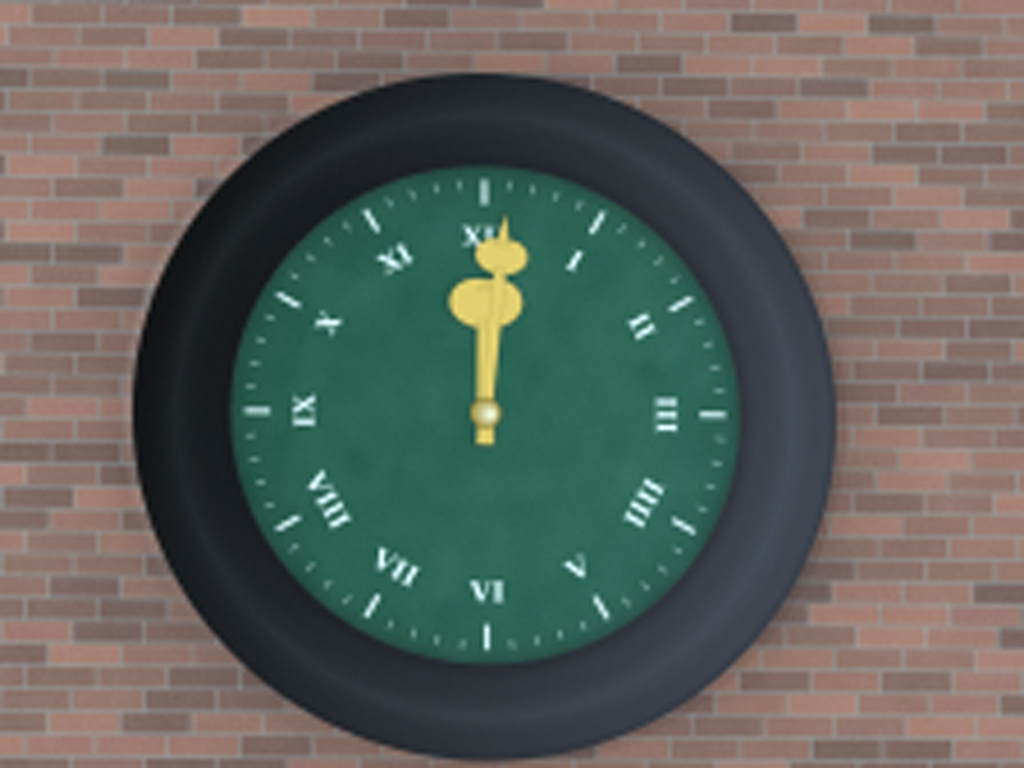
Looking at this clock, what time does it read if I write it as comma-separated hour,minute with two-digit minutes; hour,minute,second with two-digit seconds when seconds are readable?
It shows 12,01
